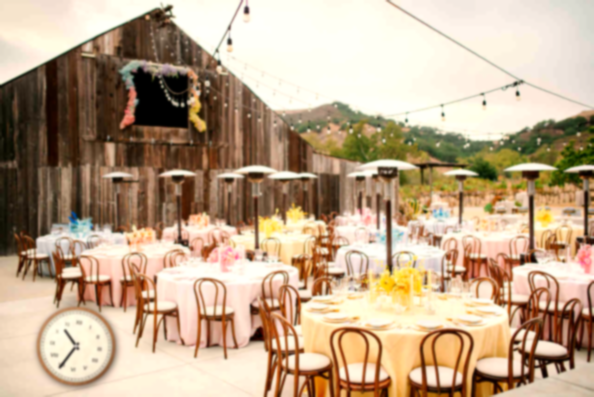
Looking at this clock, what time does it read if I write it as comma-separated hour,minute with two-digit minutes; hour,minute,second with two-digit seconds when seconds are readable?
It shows 10,35
